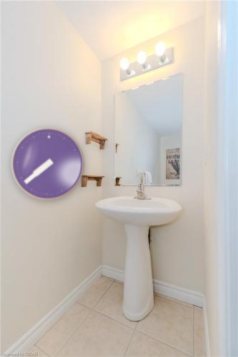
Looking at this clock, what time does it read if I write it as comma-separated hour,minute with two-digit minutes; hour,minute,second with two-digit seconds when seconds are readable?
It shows 7,38
